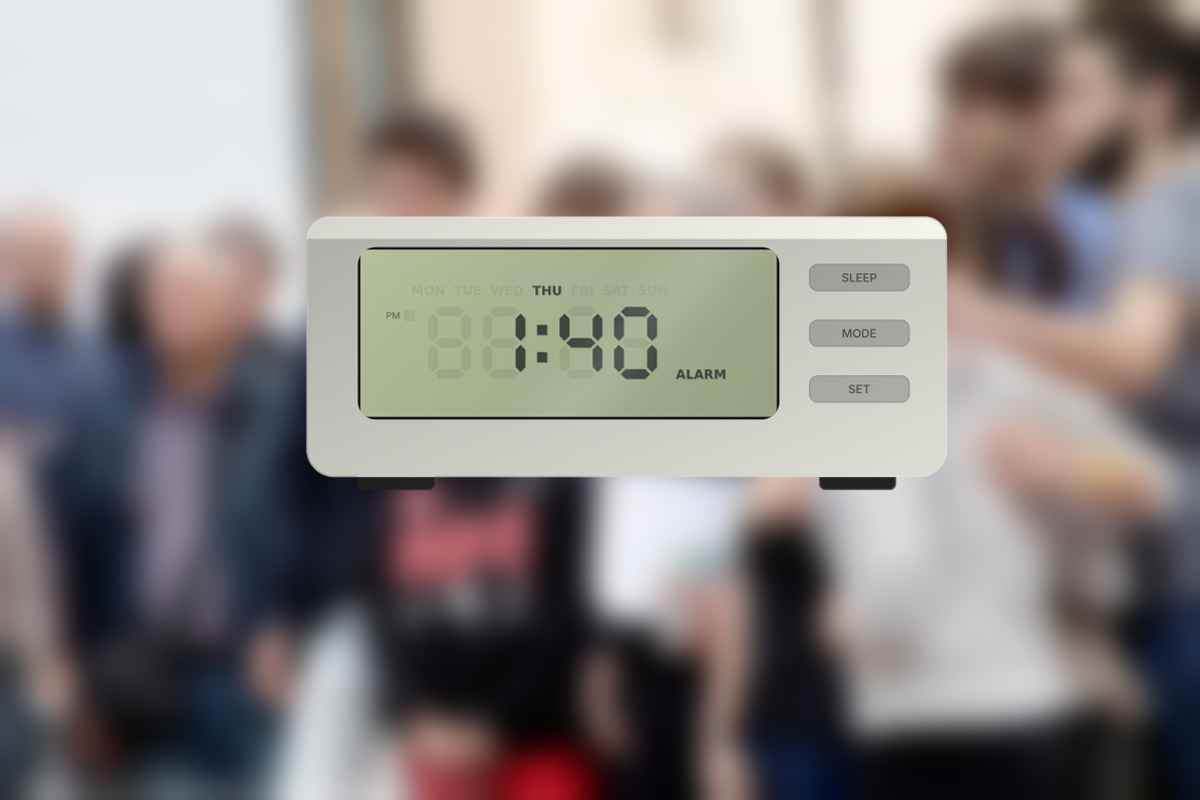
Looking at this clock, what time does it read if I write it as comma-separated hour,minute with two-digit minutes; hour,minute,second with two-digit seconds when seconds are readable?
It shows 1,40
